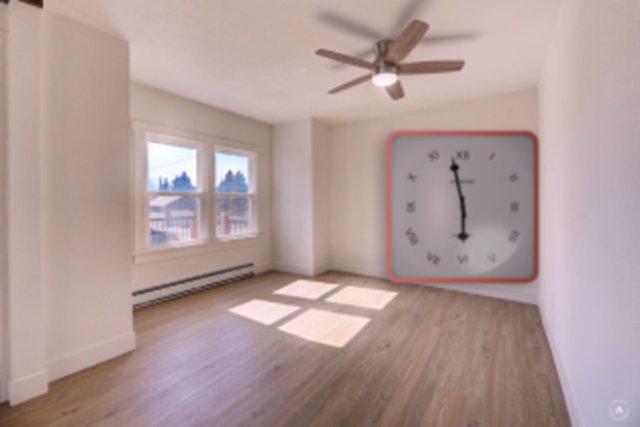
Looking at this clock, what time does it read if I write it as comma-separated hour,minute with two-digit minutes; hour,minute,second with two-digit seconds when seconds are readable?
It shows 5,58
